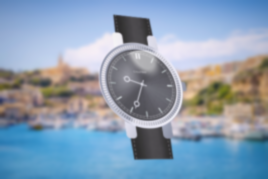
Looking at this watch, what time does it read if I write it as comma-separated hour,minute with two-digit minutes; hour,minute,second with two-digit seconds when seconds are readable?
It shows 9,34
